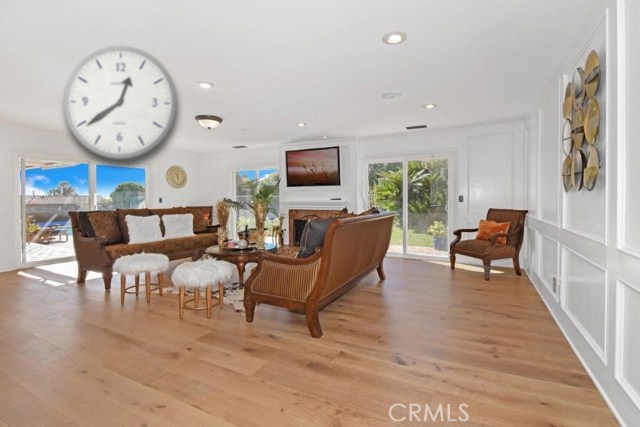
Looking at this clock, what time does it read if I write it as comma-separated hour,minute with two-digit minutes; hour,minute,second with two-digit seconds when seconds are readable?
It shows 12,39
